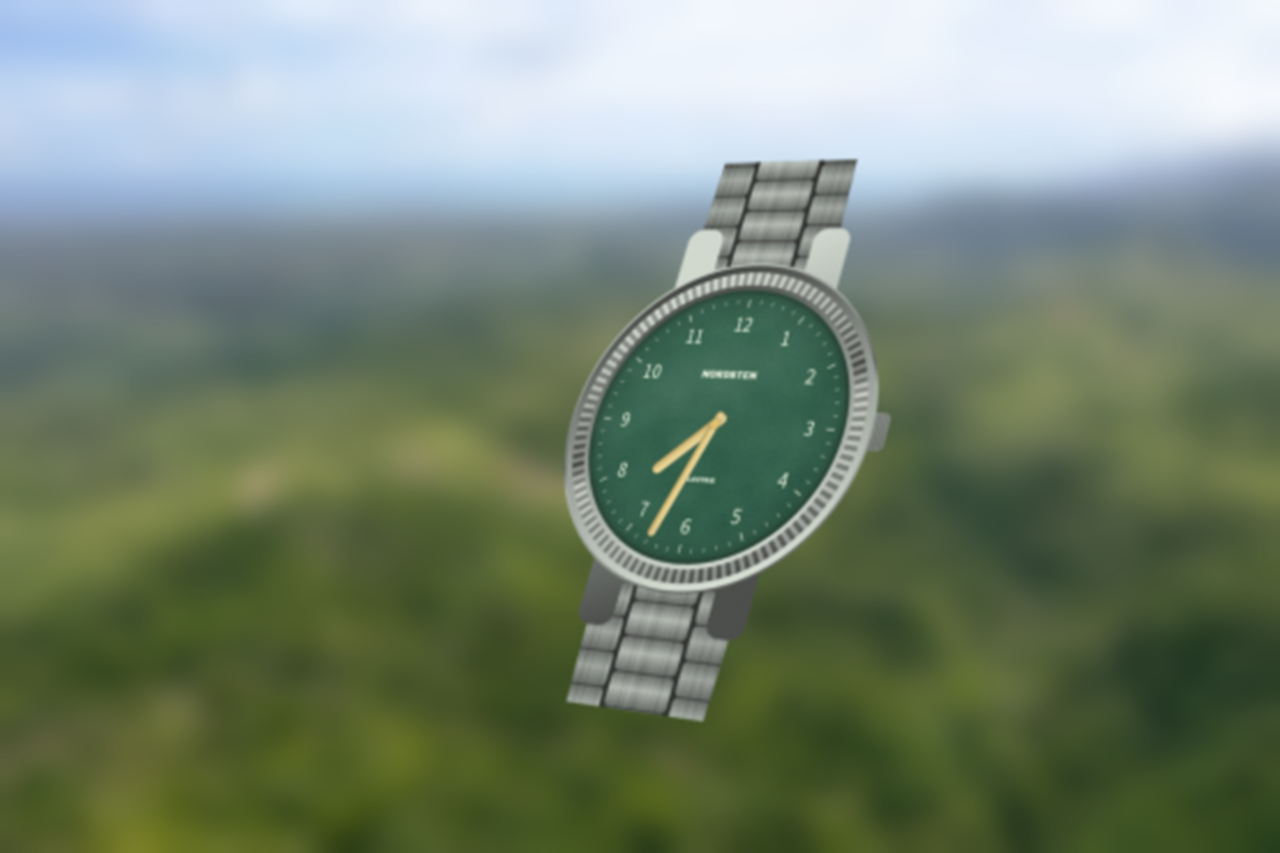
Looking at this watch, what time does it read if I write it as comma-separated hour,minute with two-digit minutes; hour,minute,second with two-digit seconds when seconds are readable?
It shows 7,33
